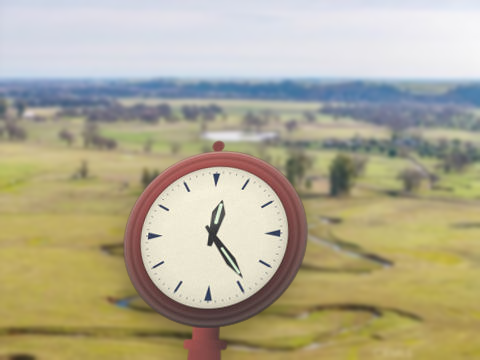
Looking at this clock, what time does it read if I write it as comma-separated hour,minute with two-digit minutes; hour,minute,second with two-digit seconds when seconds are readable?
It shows 12,24
